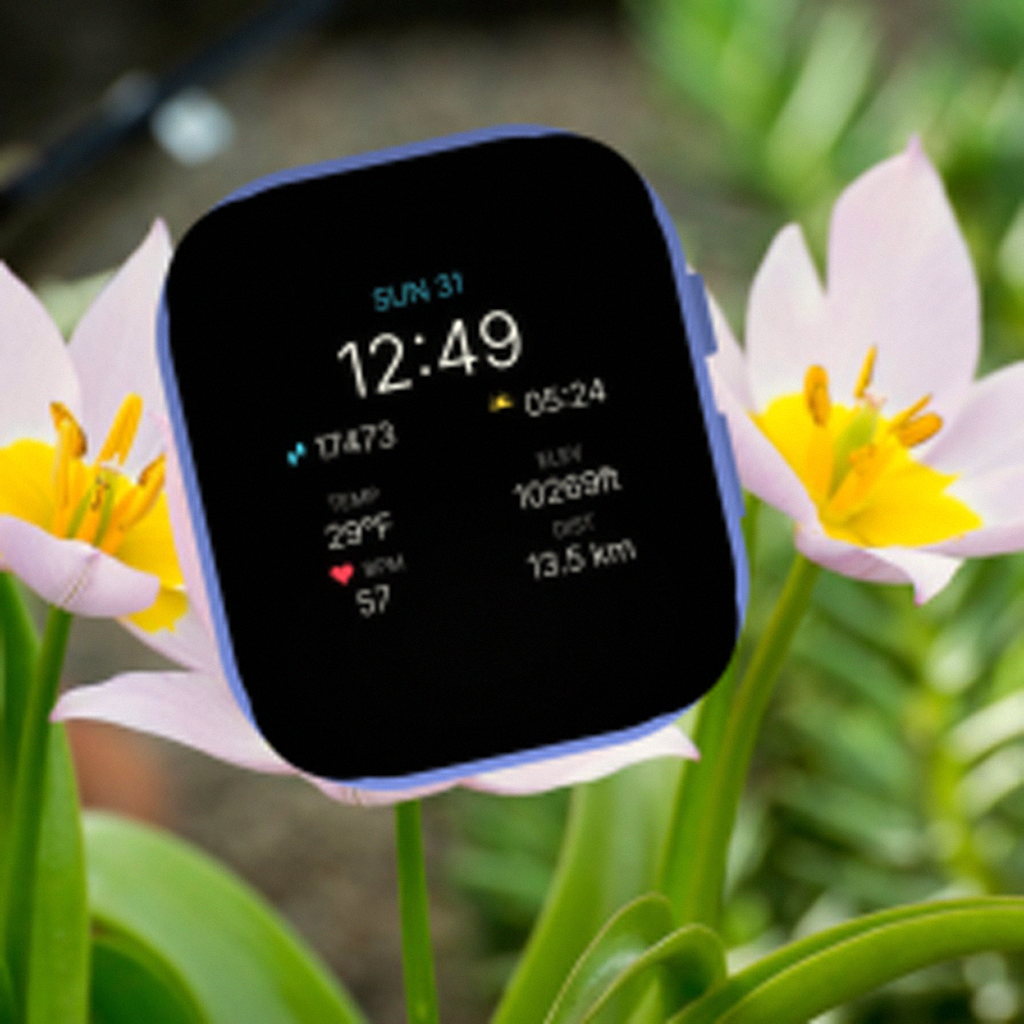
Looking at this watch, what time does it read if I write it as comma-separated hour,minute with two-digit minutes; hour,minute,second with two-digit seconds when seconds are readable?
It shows 12,49
